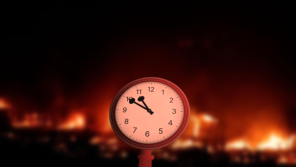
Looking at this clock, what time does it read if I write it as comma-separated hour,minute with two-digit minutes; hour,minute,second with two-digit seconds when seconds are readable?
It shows 10,50
